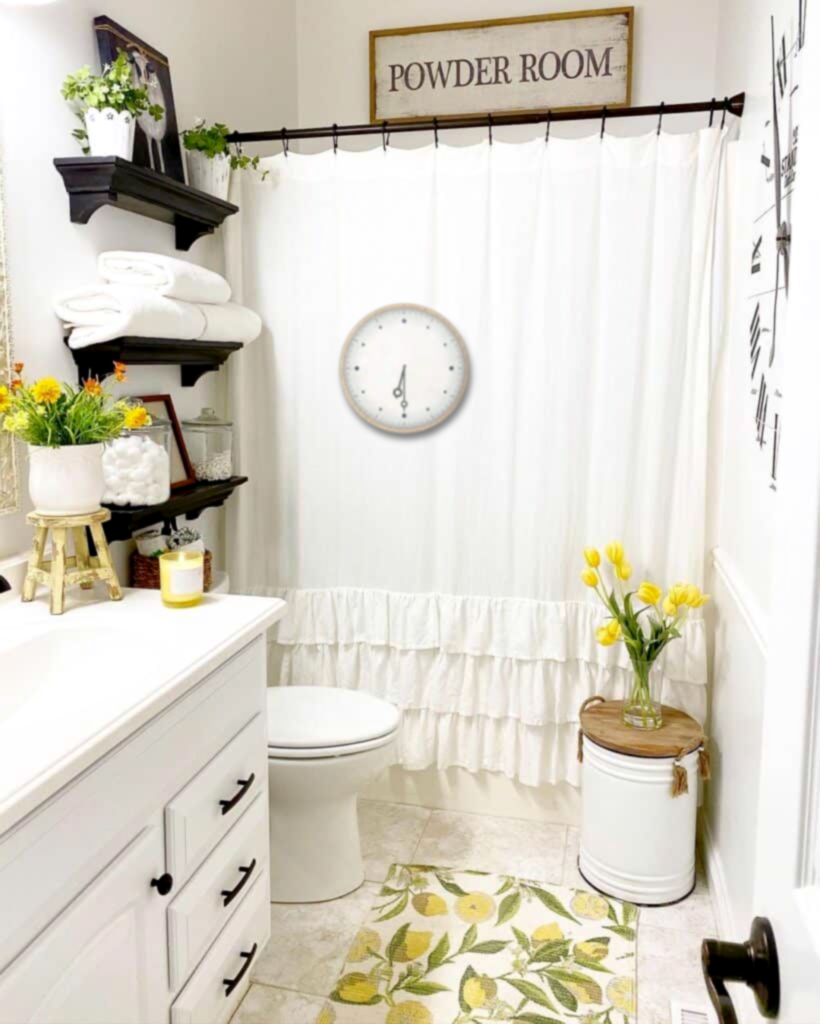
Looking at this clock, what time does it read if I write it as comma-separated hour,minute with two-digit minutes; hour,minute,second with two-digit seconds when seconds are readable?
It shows 6,30
